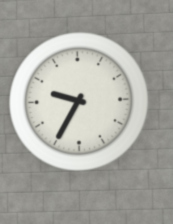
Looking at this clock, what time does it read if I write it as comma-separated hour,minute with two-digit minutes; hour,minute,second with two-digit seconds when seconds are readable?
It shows 9,35
